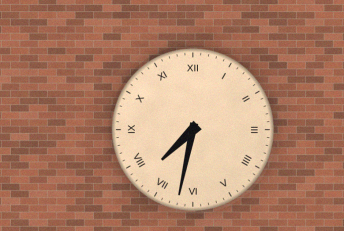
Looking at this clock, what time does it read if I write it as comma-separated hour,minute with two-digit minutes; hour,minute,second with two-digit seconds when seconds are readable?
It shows 7,32
